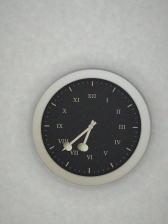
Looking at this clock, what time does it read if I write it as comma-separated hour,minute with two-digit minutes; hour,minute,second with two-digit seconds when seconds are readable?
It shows 6,38
